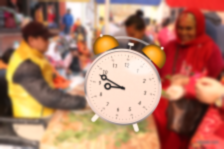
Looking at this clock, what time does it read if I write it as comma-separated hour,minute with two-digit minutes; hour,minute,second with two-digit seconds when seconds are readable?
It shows 8,48
